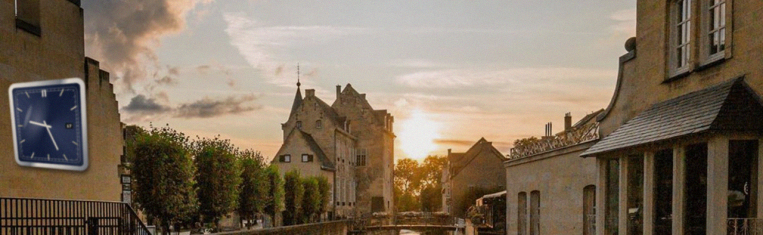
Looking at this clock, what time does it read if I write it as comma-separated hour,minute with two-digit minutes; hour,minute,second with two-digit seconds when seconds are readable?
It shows 9,26
